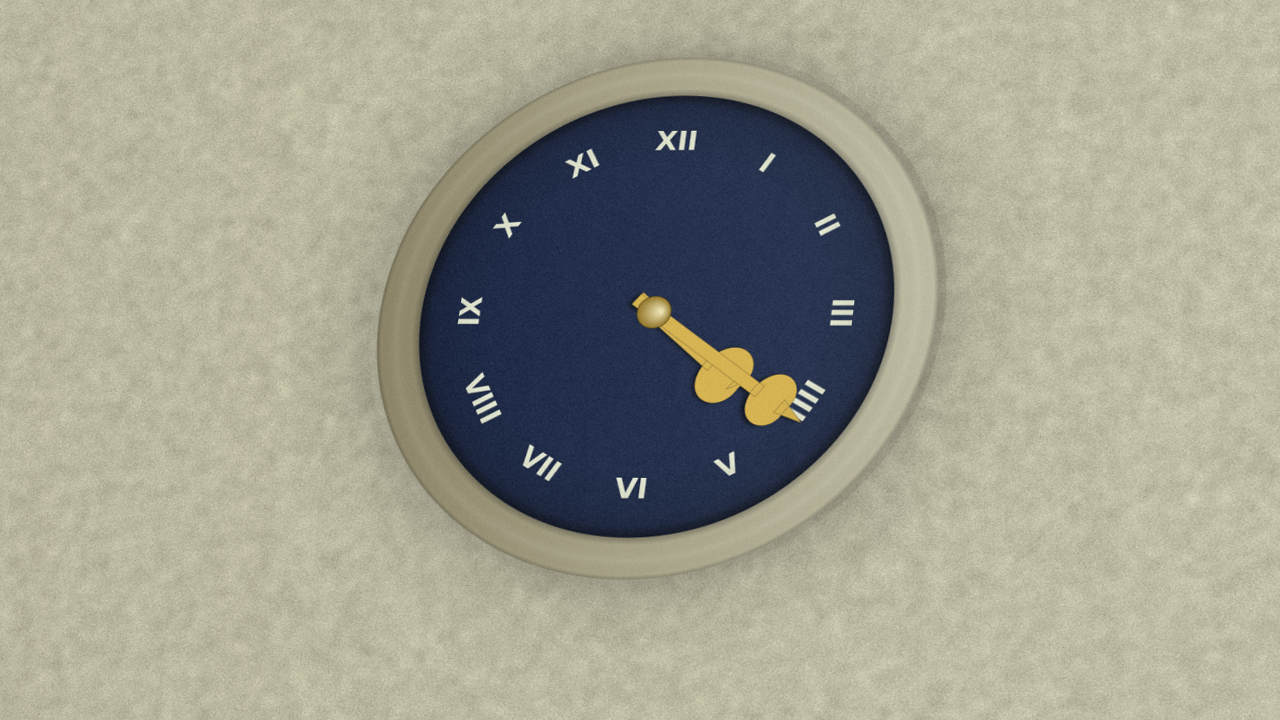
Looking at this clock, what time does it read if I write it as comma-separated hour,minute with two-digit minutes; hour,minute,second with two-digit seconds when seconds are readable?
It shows 4,21
